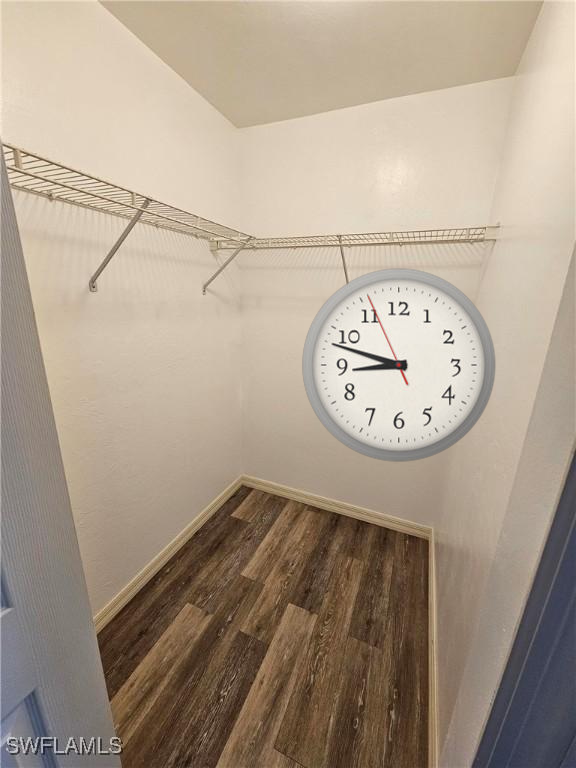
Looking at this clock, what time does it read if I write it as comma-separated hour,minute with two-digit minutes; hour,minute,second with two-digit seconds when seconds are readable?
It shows 8,47,56
